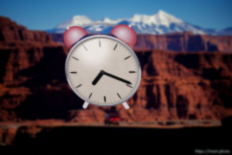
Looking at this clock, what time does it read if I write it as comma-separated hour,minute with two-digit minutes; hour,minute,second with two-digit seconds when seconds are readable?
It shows 7,19
